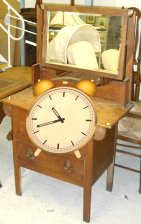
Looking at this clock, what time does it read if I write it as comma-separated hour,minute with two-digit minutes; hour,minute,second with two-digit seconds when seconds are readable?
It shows 10,42
